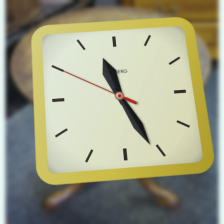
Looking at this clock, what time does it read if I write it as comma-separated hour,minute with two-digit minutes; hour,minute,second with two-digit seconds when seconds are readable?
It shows 11,25,50
